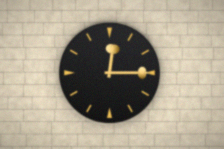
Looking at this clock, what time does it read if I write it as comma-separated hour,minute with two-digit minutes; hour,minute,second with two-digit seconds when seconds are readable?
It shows 12,15
